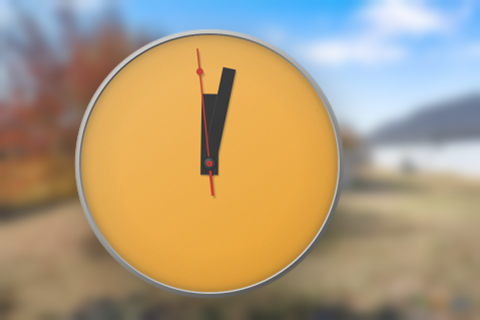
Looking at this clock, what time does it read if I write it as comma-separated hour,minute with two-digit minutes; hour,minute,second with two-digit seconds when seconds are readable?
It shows 12,01,59
